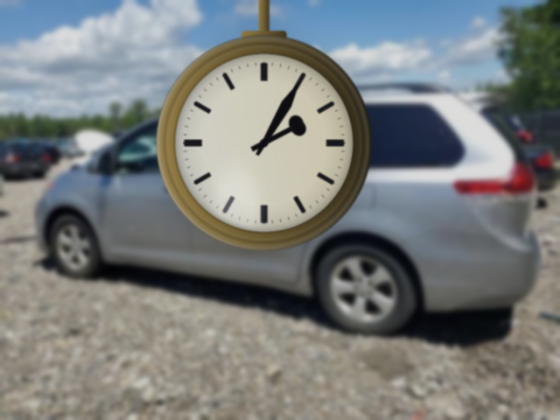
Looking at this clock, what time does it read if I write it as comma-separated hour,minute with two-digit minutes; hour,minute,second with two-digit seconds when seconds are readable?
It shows 2,05
